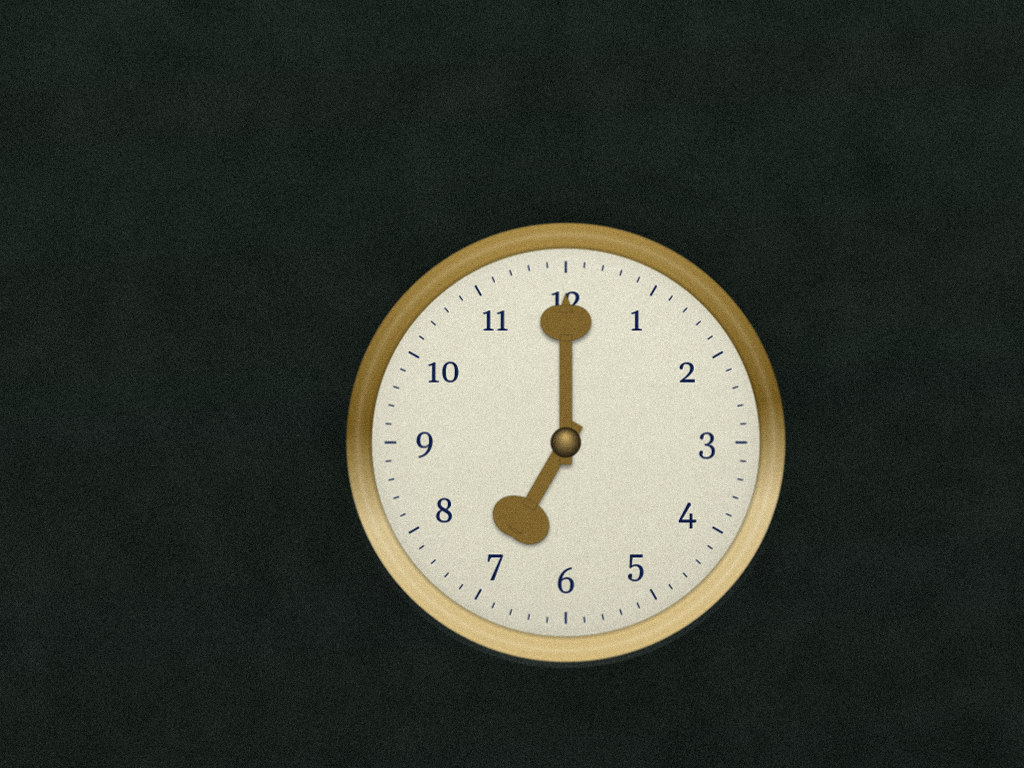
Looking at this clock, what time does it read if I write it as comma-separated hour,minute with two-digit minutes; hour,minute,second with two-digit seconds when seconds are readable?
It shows 7,00
